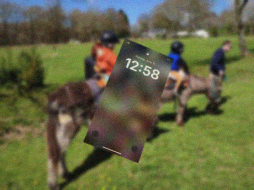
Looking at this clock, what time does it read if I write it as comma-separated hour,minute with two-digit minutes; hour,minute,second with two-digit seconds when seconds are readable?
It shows 12,58
